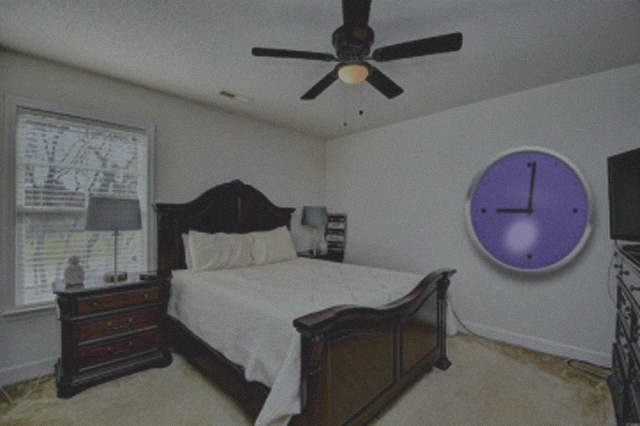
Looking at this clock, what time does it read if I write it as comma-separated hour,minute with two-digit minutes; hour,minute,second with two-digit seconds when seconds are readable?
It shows 9,01
